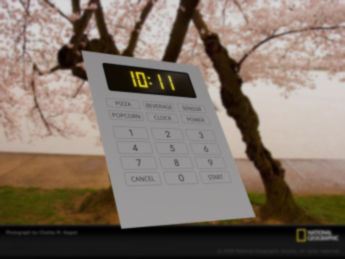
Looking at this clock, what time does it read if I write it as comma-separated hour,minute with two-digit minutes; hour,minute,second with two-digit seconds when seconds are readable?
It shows 10,11
